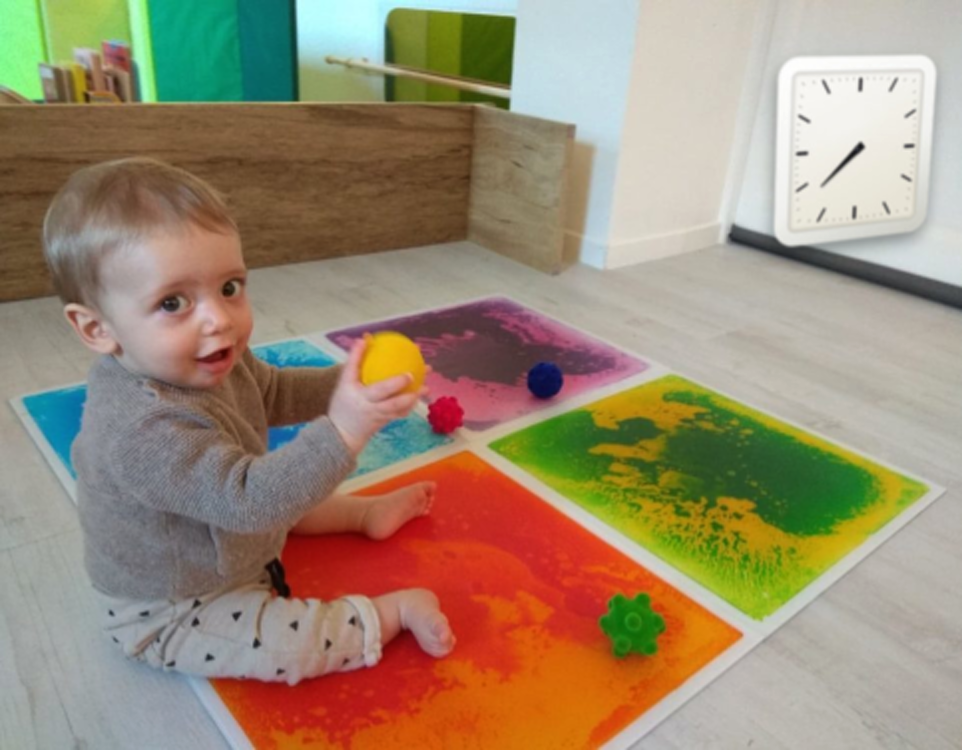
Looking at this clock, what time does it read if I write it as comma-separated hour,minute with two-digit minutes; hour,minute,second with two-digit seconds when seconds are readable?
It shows 7,38
